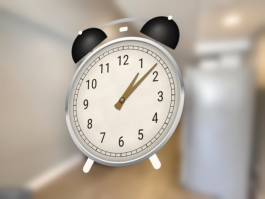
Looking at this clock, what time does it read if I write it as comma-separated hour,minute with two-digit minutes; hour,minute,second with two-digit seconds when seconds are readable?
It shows 1,08
